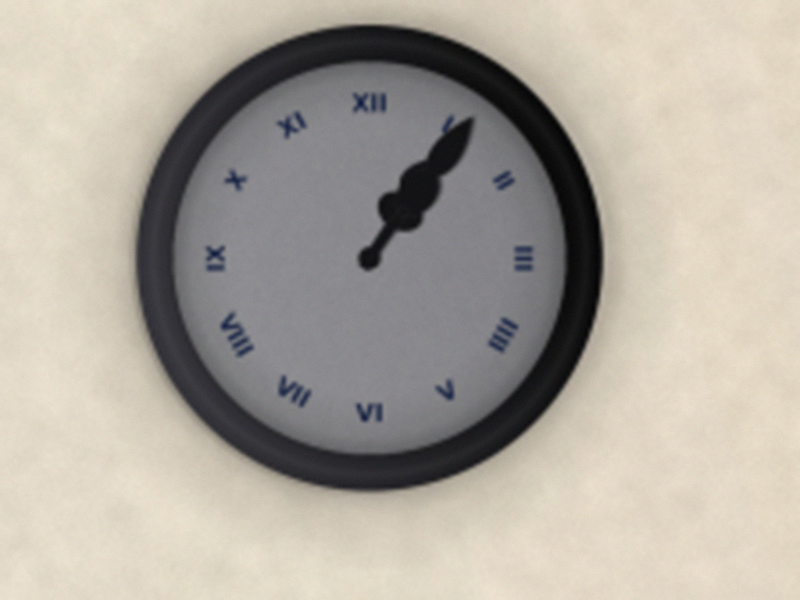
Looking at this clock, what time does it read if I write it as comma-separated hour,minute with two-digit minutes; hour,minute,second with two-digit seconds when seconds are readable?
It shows 1,06
